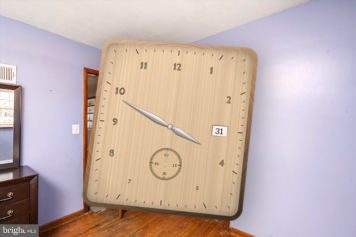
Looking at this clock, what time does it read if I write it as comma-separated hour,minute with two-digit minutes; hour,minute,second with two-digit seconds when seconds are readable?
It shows 3,49
